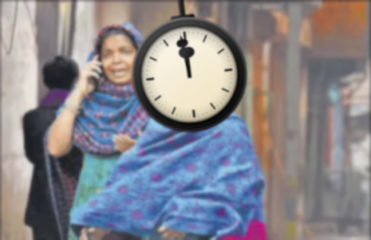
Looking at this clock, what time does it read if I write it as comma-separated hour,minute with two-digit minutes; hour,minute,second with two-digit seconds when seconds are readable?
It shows 11,59
